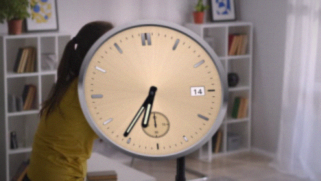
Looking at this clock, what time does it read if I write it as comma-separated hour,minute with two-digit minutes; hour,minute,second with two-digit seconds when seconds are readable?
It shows 6,36
